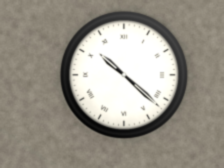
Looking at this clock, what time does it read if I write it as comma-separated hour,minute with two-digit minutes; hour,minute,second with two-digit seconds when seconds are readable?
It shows 10,22
